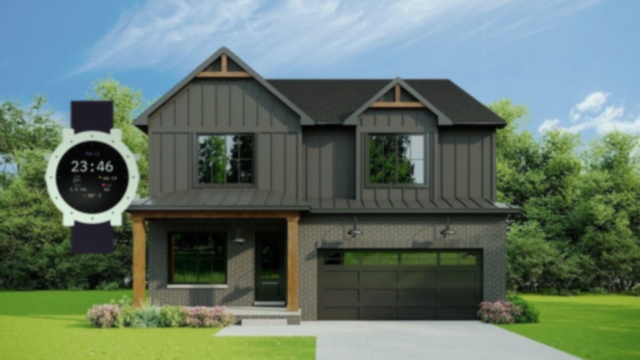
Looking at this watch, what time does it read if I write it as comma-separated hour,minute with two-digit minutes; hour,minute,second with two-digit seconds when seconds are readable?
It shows 23,46
